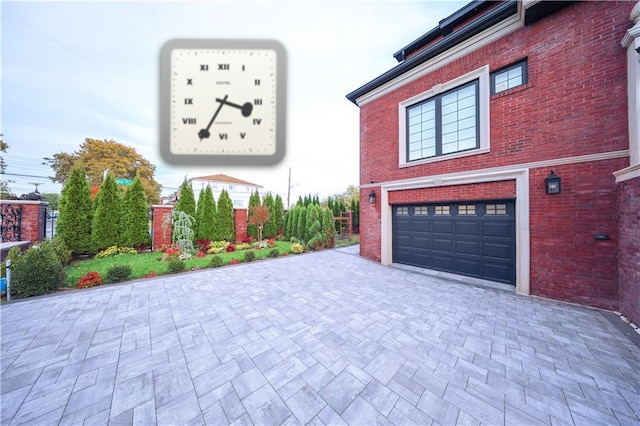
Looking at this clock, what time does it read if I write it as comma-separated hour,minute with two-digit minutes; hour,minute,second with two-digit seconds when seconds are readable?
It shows 3,35
